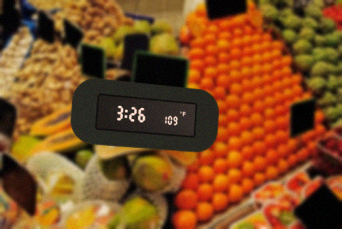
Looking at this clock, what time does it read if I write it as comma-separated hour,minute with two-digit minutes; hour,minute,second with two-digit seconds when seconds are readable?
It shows 3,26
